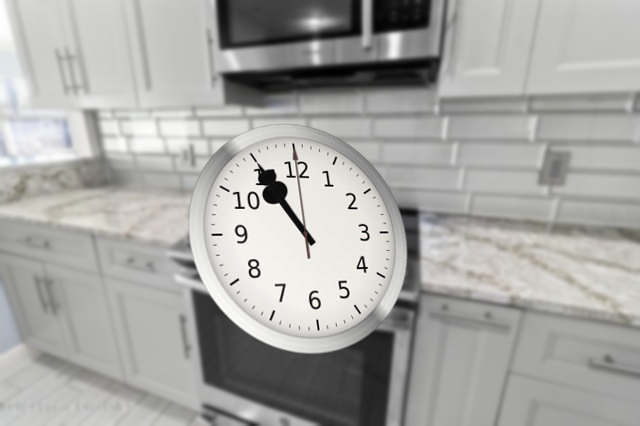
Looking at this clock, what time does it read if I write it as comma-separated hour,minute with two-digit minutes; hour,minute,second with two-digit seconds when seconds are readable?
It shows 10,55,00
